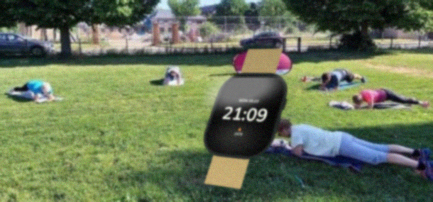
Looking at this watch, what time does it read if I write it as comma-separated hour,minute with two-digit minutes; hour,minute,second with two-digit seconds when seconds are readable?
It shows 21,09
